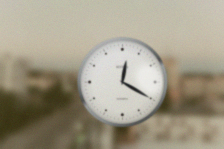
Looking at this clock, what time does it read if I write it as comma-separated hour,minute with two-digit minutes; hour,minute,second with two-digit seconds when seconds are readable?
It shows 12,20
